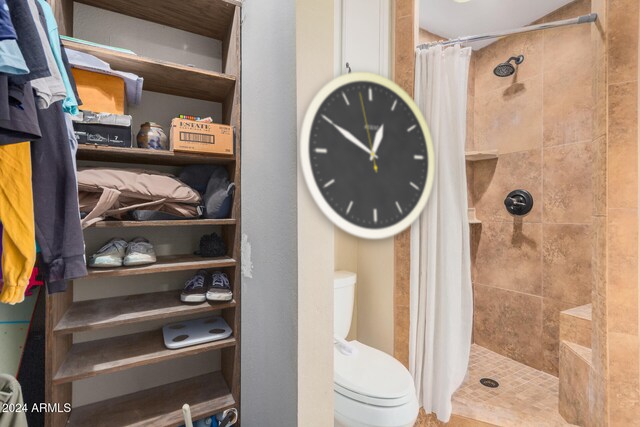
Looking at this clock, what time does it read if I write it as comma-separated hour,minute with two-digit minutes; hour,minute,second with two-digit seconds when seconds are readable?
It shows 12,49,58
